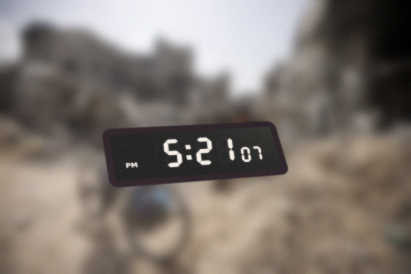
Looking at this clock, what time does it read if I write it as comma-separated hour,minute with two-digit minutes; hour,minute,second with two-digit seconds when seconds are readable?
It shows 5,21,07
